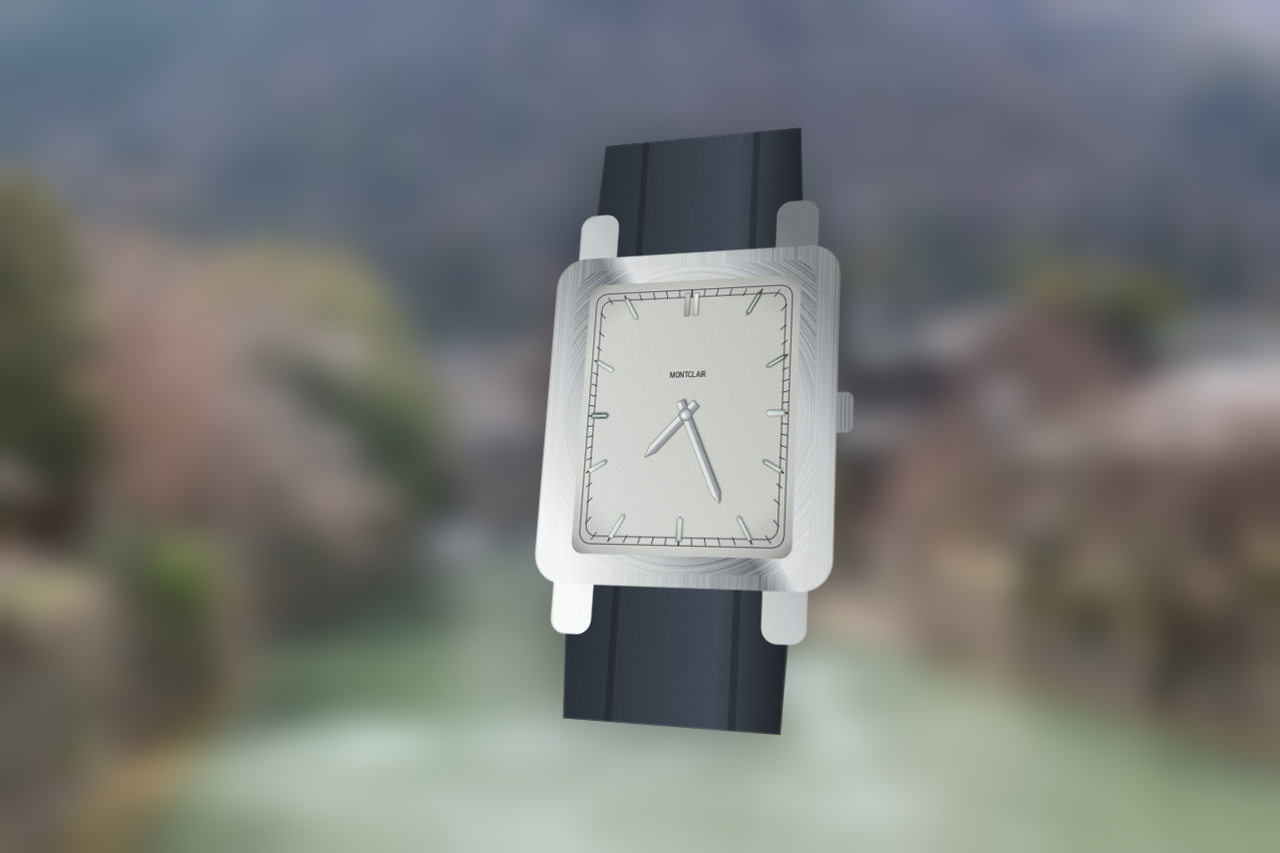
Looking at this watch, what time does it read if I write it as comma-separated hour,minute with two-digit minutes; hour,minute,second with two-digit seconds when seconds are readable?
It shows 7,26
